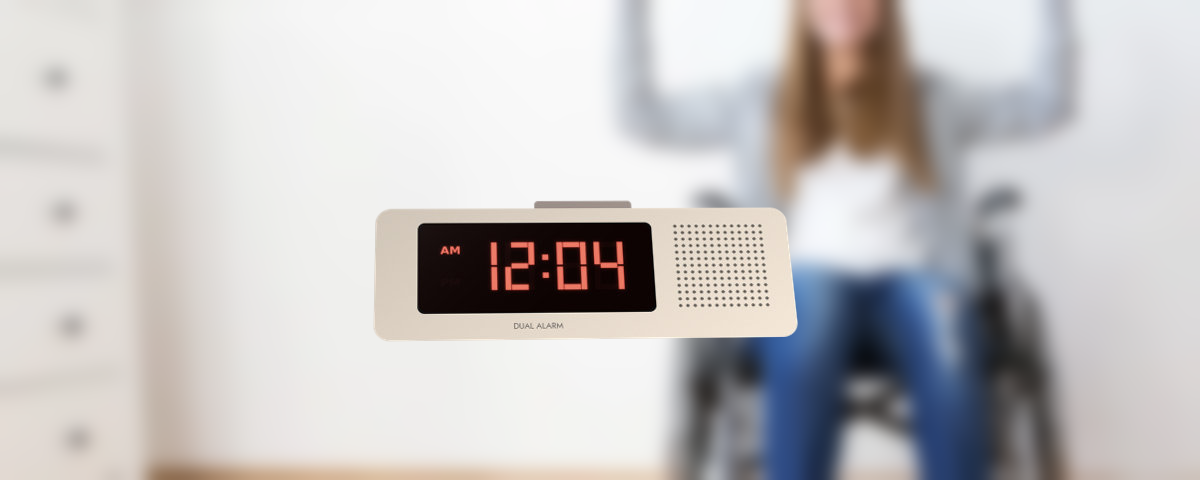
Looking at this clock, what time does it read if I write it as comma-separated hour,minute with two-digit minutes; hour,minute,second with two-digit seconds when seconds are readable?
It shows 12,04
